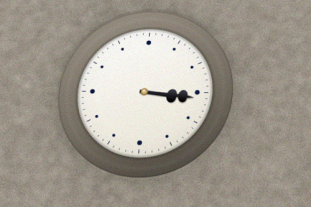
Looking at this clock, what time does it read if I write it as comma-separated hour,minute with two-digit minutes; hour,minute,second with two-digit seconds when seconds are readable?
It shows 3,16
